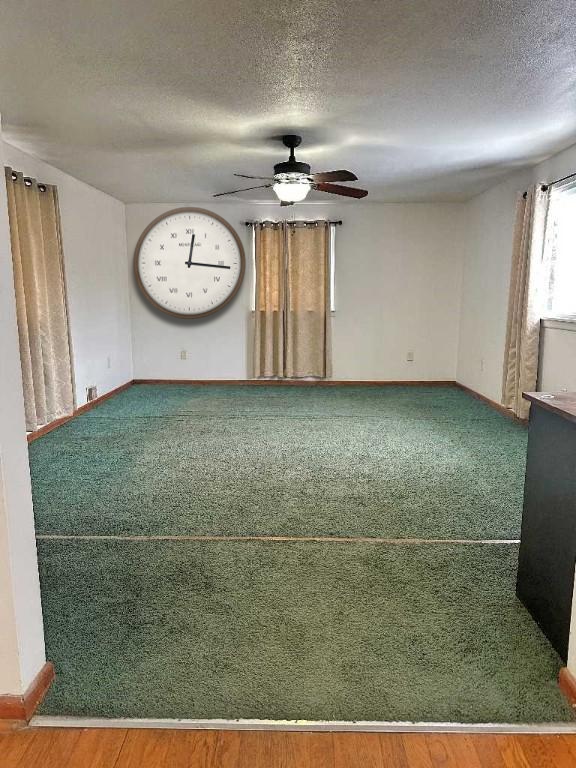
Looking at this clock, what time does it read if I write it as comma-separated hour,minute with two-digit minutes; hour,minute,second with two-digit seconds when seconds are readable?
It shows 12,16
